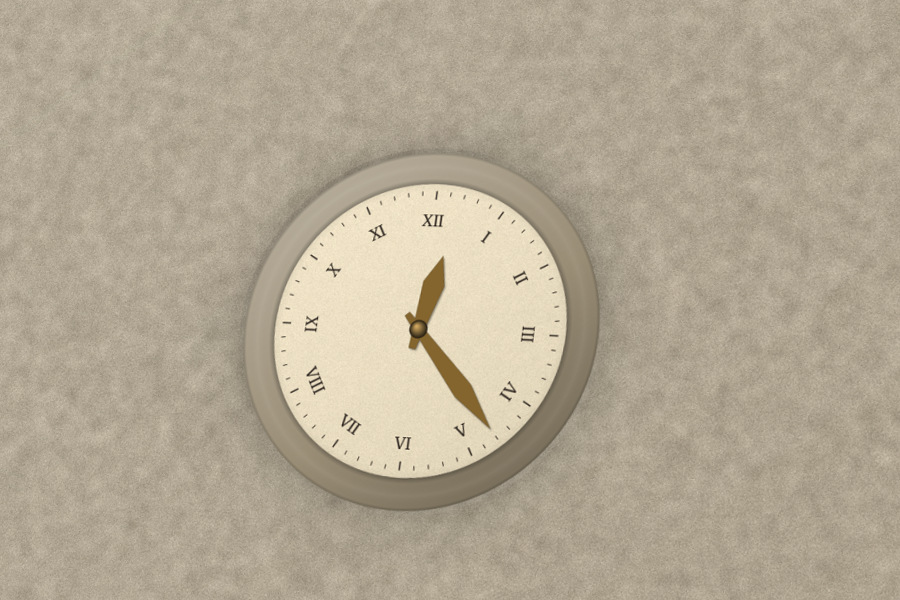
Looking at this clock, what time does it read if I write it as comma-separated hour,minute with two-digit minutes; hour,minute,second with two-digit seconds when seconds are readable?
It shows 12,23
